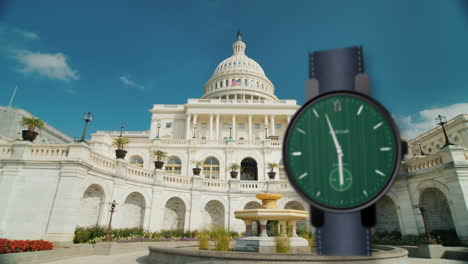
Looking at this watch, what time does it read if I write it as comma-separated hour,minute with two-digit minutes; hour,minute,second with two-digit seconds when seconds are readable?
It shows 5,57
